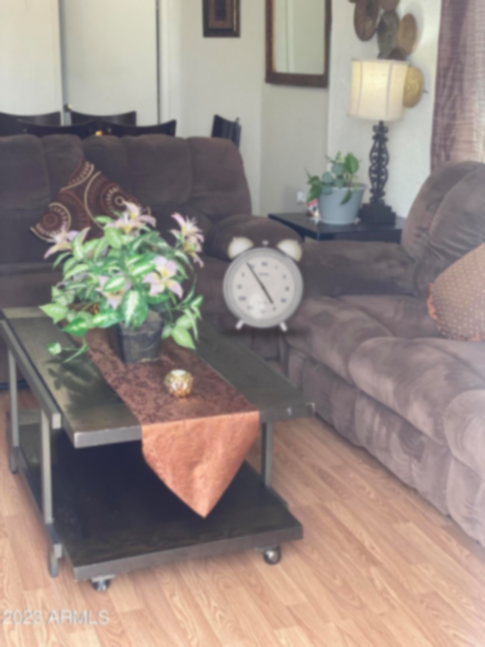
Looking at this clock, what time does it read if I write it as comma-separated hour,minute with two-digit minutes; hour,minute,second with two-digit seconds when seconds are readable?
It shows 4,54
